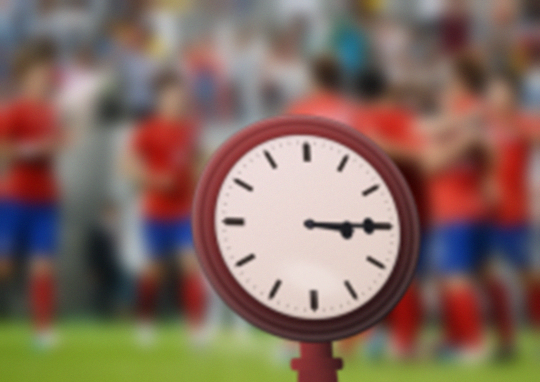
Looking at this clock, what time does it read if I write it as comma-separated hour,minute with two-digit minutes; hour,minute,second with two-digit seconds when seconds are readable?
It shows 3,15
